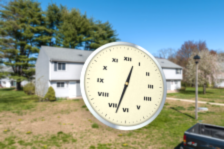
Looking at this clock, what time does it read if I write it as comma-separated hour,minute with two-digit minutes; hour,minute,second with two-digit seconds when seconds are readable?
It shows 12,33
